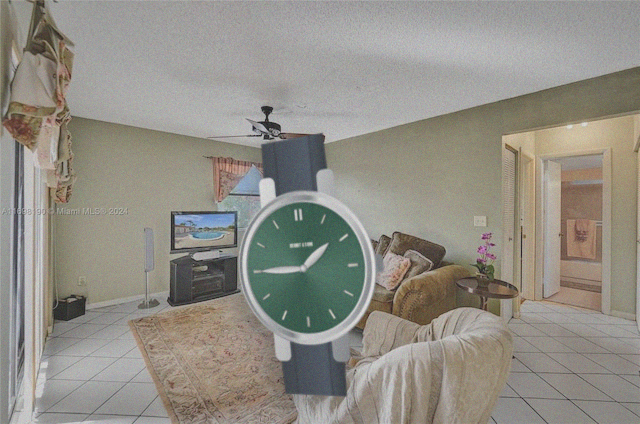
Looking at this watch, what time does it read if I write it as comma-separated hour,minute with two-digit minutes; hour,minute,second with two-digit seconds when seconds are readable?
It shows 1,45
